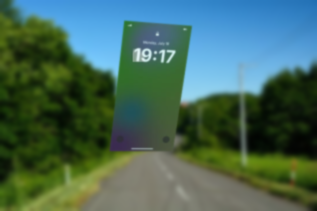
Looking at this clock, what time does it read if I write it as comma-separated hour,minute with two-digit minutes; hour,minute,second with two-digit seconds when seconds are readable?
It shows 19,17
